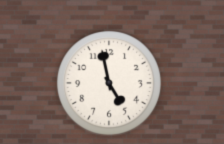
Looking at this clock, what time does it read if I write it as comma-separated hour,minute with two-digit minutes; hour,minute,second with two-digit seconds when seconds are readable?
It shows 4,58
